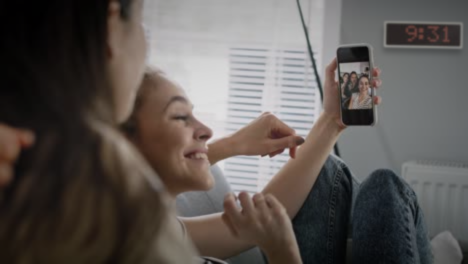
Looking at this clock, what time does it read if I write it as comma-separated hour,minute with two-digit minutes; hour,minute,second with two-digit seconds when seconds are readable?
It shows 9,31
